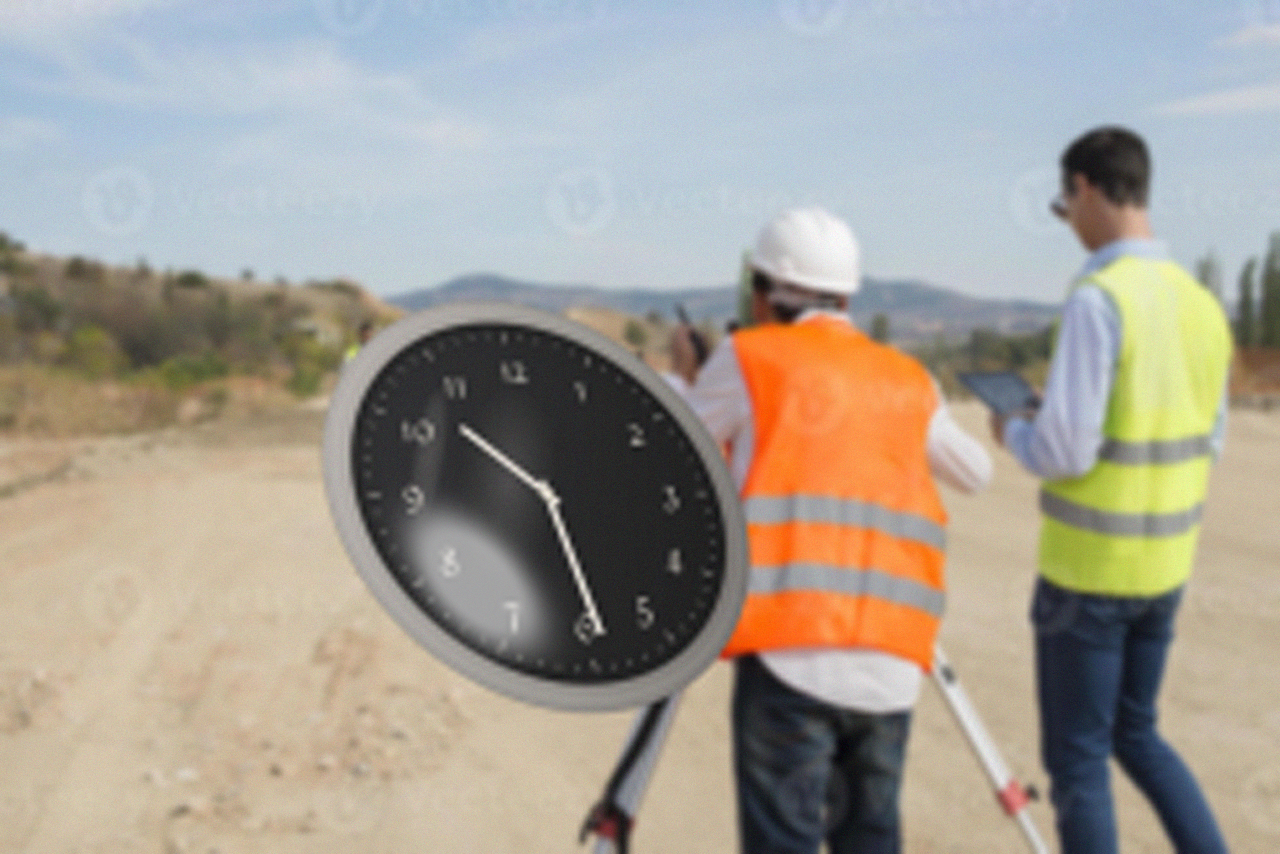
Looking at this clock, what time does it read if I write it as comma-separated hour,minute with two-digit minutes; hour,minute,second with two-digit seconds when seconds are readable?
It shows 10,29
